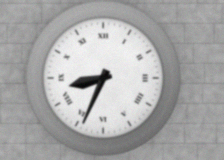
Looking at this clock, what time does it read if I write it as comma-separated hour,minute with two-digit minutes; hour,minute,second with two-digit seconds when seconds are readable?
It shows 8,34
